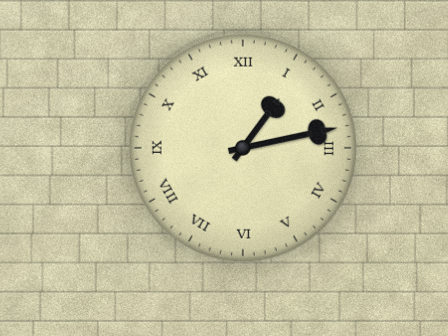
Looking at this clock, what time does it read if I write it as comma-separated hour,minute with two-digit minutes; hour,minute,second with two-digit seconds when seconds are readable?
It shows 1,13
